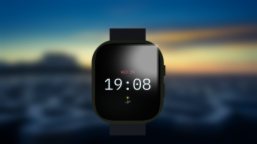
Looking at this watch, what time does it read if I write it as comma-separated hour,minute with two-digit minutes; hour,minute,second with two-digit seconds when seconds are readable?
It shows 19,08
